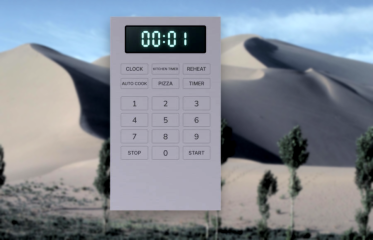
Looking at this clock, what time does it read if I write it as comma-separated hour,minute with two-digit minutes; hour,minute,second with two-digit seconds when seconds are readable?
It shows 0,01
